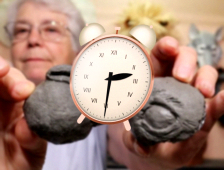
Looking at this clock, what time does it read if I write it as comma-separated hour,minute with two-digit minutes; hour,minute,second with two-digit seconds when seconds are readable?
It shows 2,30
